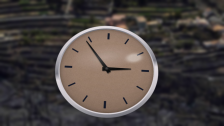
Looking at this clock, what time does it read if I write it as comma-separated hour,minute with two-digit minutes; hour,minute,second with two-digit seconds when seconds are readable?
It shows 2,54
